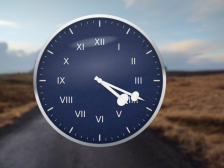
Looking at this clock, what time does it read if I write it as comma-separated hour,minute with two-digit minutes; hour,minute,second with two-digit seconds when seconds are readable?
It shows 4,19
